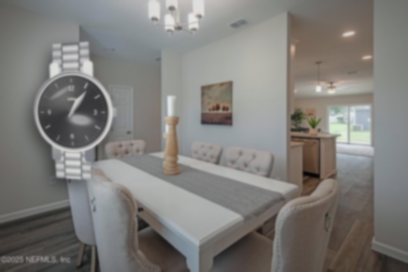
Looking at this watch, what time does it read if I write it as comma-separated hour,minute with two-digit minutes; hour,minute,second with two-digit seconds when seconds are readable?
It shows 1,06
